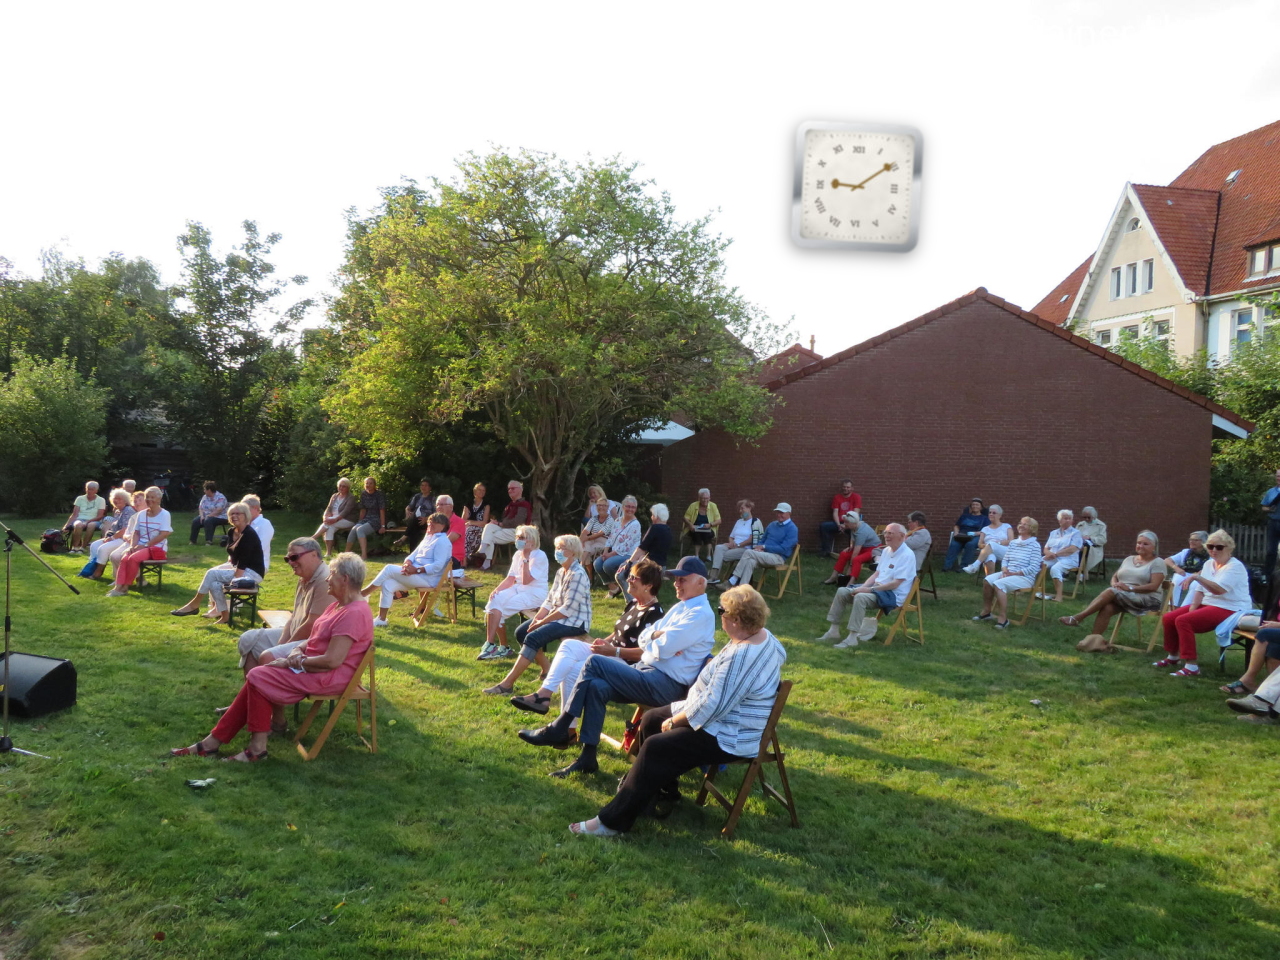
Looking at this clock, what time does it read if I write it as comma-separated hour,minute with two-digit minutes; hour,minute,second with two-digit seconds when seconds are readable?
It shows 9,09
